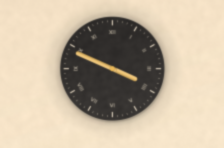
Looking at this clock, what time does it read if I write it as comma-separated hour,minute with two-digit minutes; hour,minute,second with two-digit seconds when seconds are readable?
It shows 3,49
